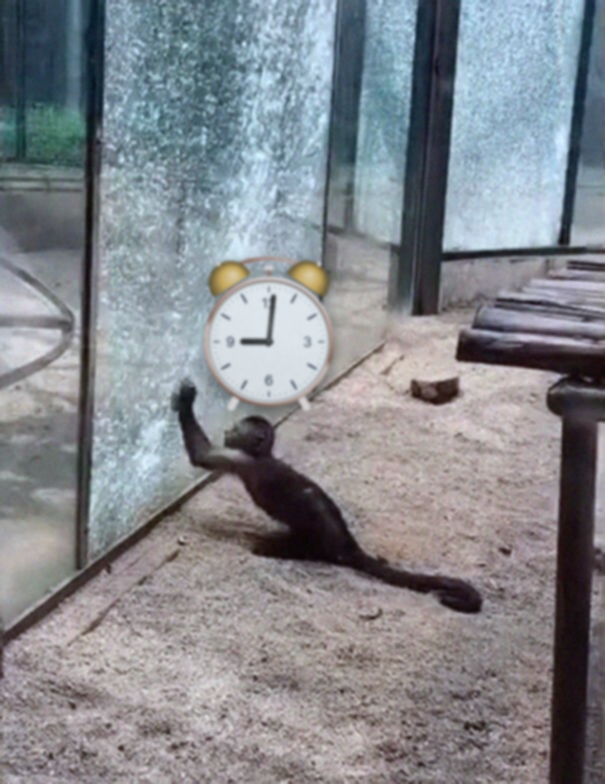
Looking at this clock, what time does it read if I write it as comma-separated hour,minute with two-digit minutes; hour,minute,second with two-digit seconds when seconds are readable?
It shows 9,01
